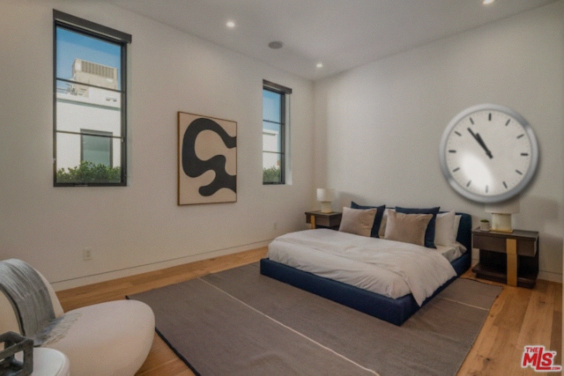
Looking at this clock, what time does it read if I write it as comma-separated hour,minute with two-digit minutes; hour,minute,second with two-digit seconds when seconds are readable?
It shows 10,53
